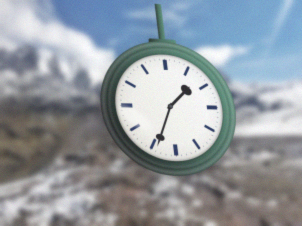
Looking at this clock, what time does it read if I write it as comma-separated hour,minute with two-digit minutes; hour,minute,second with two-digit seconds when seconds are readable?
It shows 1,34
